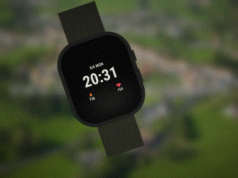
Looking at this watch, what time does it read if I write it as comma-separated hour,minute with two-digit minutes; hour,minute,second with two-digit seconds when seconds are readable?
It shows 20,31
